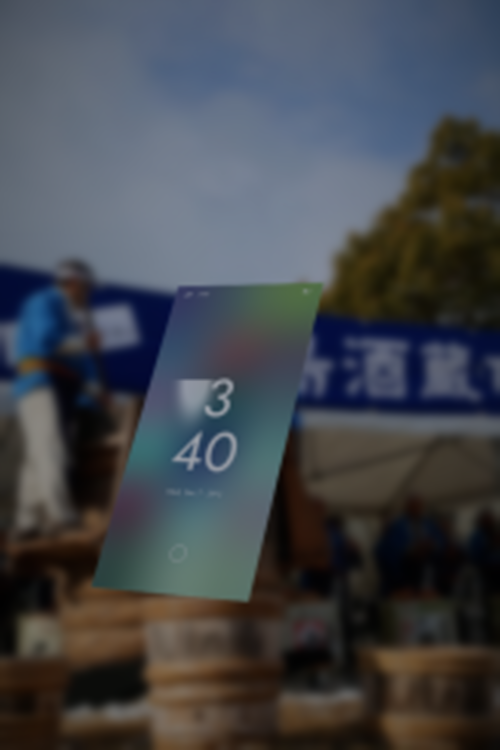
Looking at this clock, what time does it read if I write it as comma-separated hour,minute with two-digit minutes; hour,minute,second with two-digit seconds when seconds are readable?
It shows 3,40
